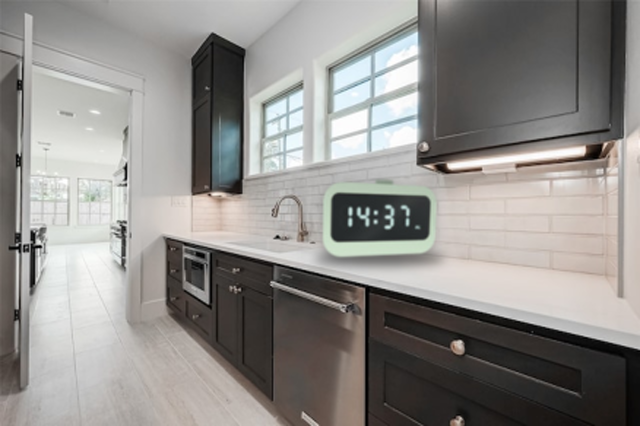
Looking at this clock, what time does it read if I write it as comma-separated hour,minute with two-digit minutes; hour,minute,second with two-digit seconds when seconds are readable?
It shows 14,37
